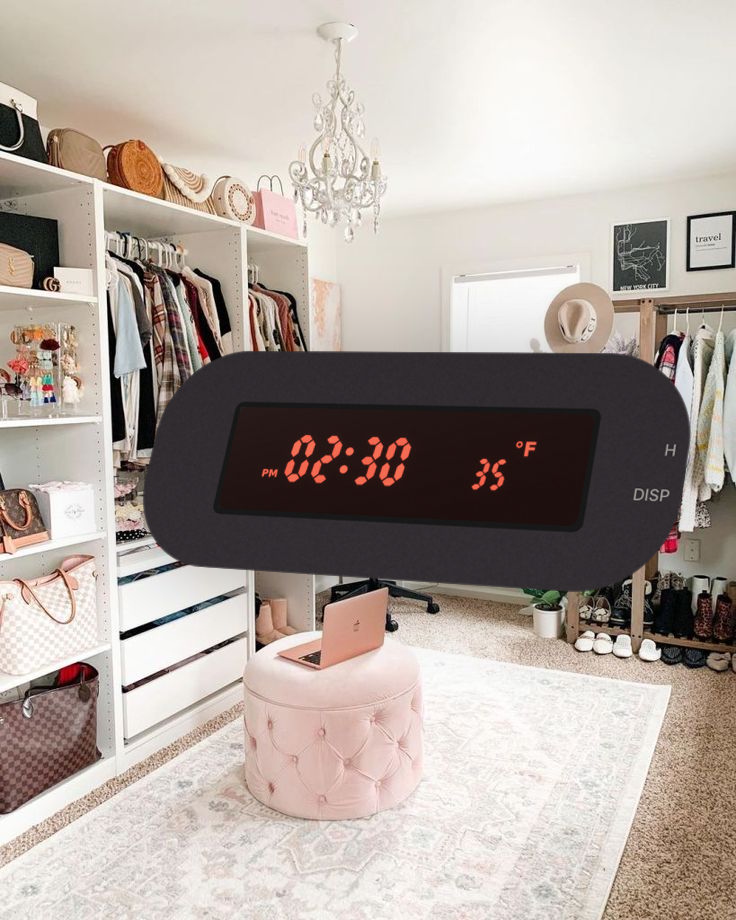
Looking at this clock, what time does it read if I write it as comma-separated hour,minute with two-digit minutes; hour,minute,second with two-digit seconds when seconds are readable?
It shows 2,30
